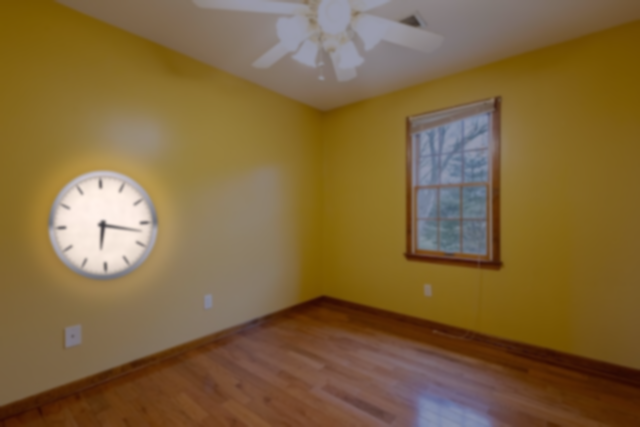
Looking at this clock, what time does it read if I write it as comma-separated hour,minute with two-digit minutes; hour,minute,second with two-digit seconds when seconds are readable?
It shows 6,17
